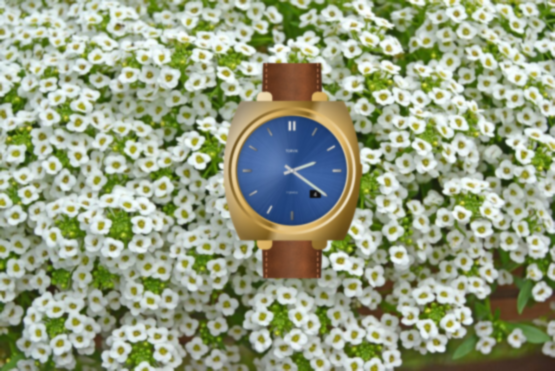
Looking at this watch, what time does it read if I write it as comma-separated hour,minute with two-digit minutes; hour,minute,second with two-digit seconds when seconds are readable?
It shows 2,21
